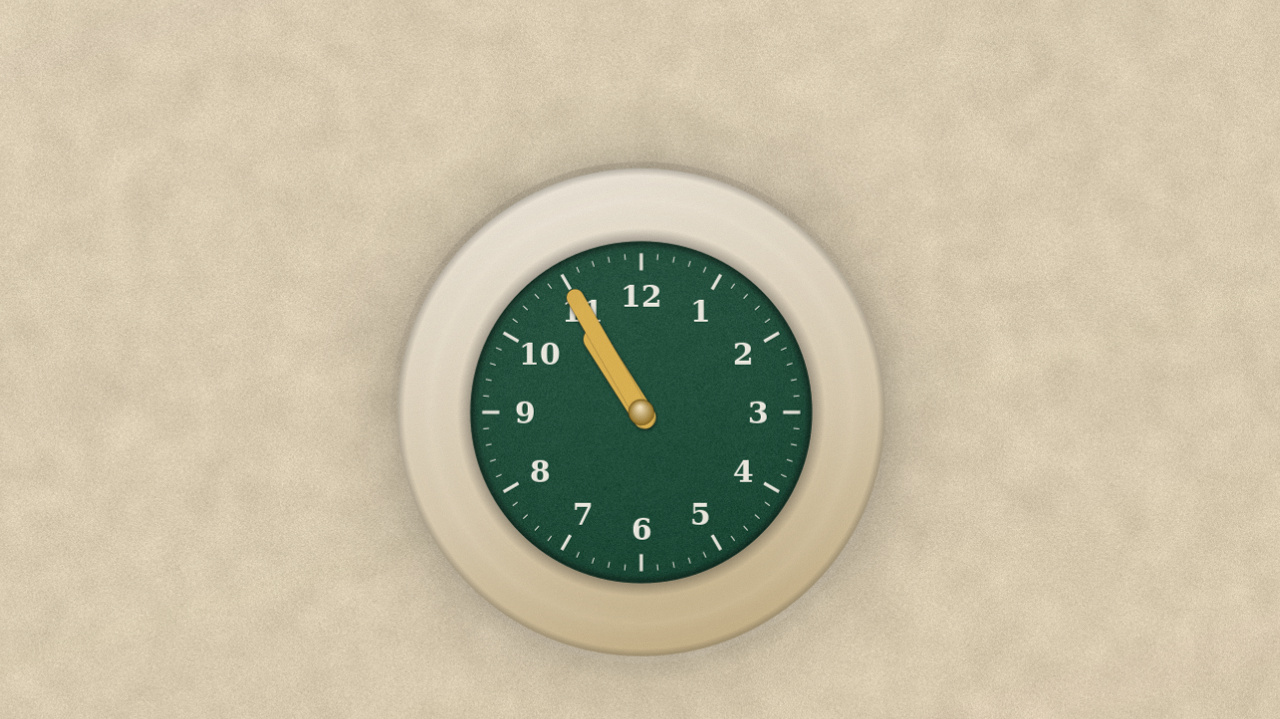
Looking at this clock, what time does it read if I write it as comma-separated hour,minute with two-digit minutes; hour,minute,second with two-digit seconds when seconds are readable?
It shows 10,55
